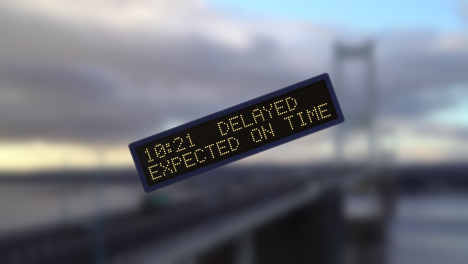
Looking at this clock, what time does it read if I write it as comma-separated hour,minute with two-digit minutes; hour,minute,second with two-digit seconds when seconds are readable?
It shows 10,21
